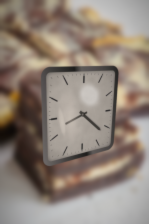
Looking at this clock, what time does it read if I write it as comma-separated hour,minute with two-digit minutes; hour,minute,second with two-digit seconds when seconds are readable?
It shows 8,22
